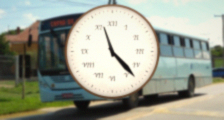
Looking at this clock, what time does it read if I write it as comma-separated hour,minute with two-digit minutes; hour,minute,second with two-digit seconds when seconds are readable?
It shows 11,23
